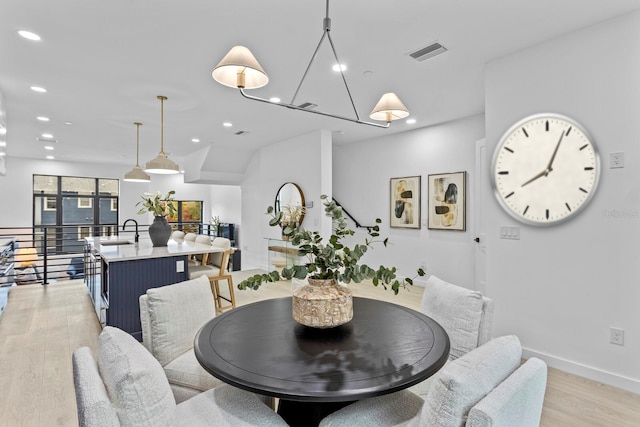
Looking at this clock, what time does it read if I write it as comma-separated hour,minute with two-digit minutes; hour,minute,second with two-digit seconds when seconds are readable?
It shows 8,04
